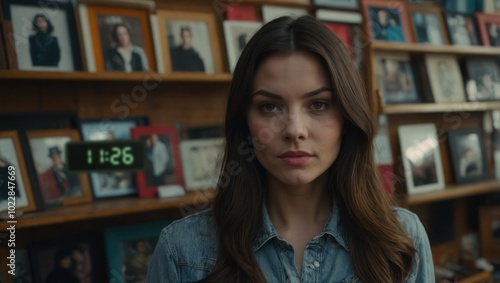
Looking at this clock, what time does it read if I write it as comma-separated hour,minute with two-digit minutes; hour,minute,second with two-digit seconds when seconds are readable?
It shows 11,26
